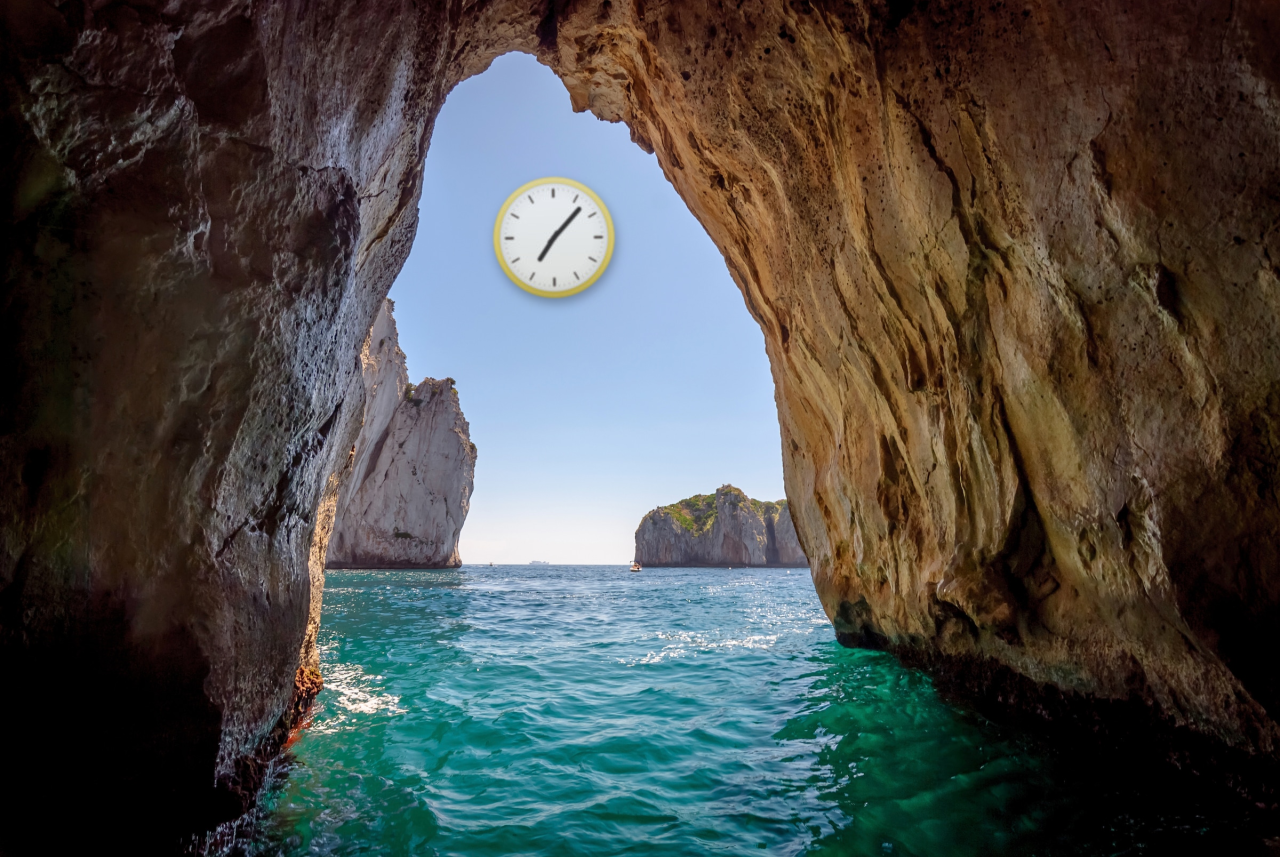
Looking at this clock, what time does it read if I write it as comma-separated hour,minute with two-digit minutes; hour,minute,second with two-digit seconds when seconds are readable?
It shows 7,07
